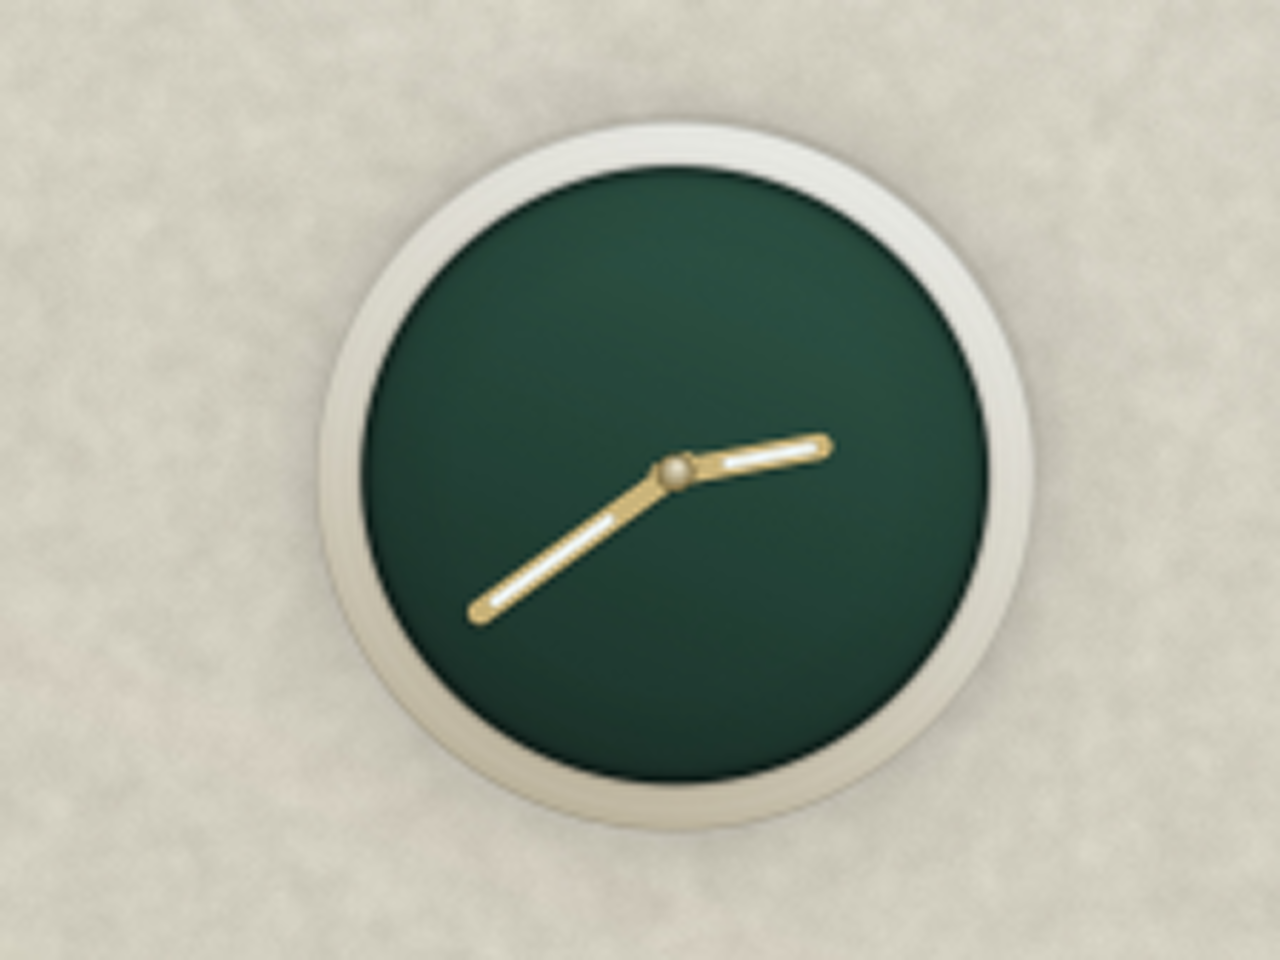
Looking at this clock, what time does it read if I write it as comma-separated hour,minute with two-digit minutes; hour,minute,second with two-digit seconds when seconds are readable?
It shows 2,39
